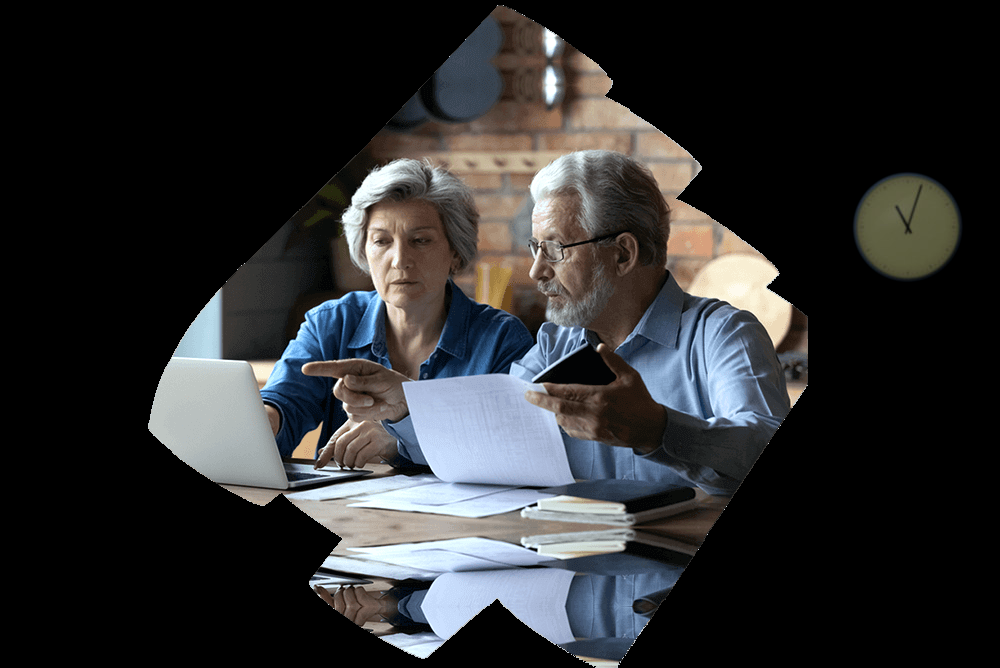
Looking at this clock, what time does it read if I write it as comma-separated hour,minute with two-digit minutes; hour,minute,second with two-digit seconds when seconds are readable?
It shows 11,03
